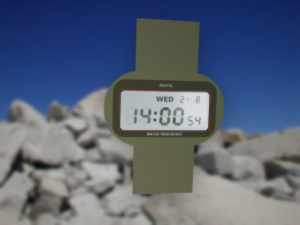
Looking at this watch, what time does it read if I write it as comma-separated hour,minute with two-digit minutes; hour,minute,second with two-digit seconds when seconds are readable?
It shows 14,00,54
